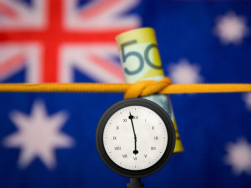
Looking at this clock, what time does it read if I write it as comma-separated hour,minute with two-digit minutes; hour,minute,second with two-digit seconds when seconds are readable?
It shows 5,58
